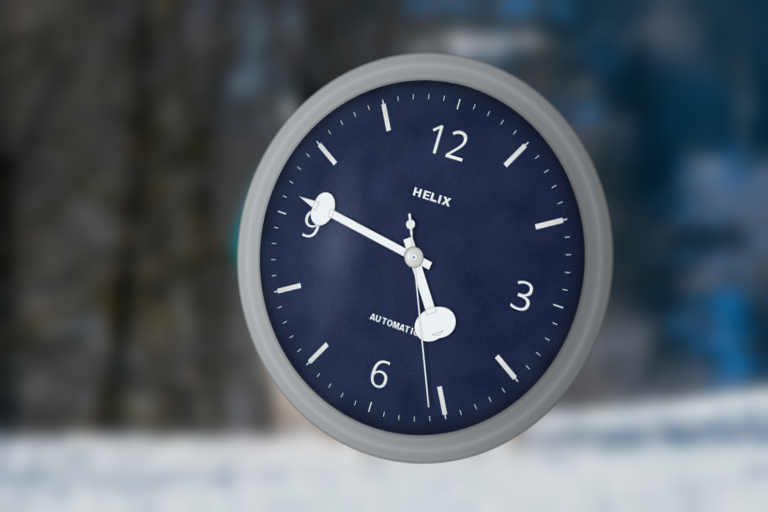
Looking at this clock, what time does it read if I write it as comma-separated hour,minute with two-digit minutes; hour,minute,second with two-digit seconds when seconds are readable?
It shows 4,46,26
